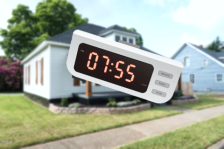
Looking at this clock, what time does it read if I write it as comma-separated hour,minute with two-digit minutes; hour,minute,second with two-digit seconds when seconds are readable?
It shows 7,55
